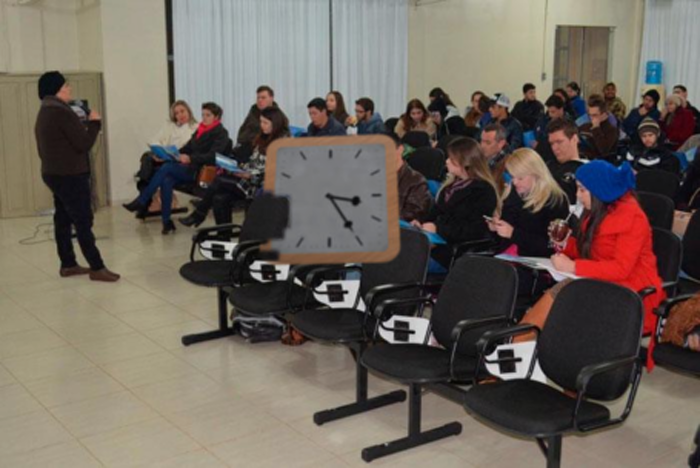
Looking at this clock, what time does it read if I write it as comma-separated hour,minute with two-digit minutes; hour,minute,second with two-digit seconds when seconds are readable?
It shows 3,25
